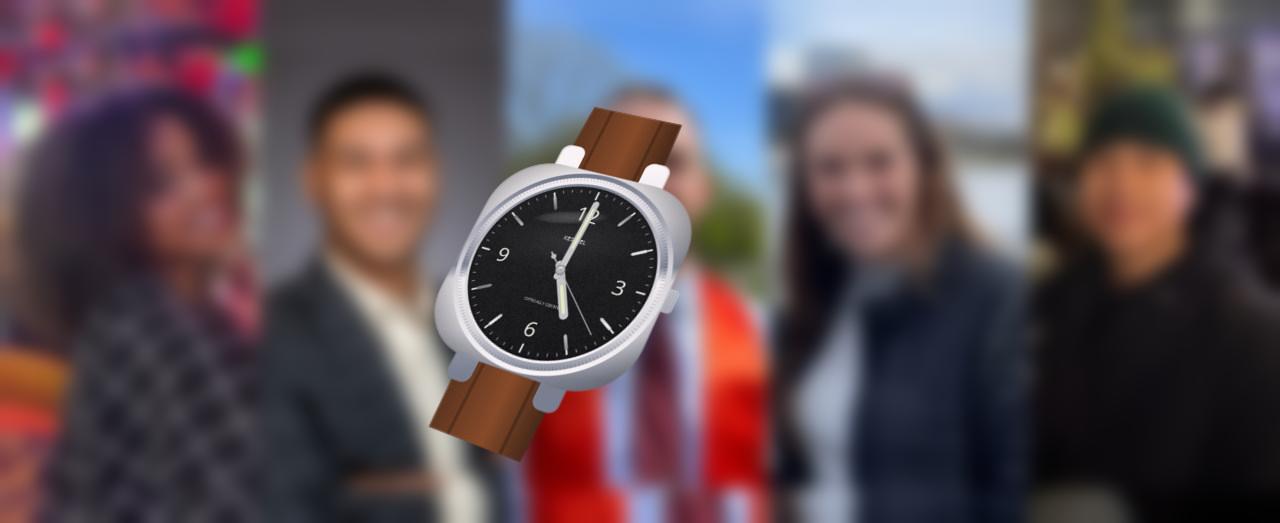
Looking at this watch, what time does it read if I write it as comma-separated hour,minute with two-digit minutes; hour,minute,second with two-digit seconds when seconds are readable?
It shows 5,00,22
